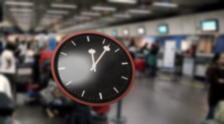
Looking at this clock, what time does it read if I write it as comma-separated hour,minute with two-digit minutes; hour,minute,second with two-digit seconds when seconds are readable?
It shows 12,07
